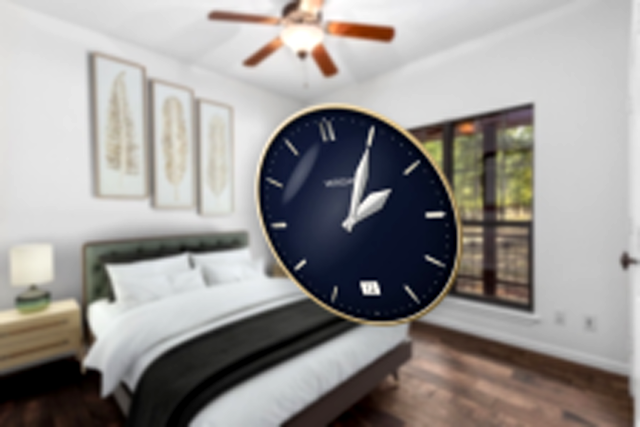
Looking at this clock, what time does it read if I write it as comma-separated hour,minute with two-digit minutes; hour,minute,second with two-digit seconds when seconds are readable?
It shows 2,05
